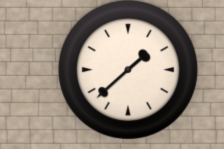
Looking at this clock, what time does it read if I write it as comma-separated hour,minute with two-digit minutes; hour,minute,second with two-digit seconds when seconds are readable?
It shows 1,38
